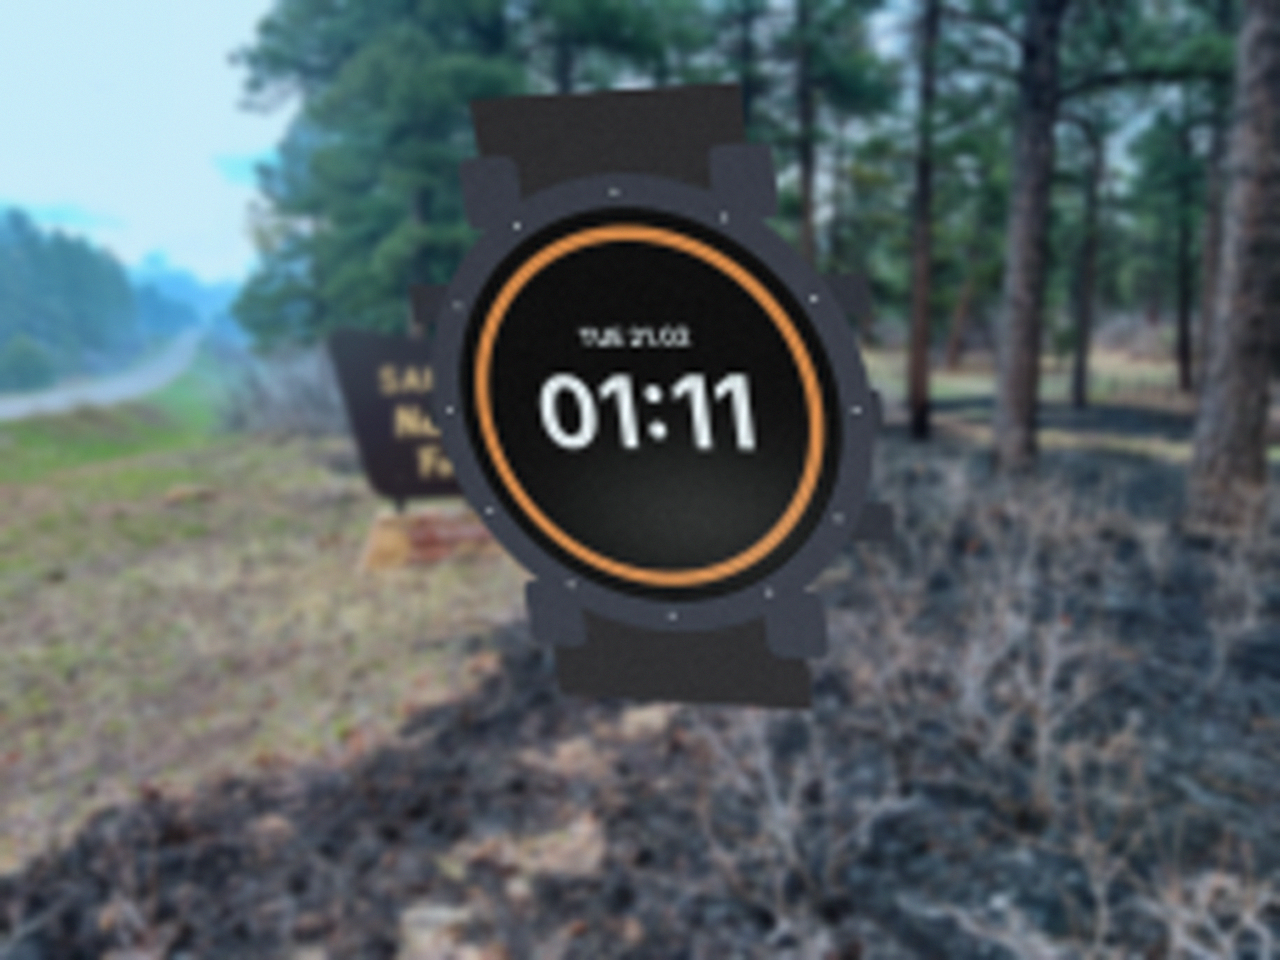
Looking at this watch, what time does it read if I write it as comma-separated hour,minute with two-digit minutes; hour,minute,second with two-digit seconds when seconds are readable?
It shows 1,11
